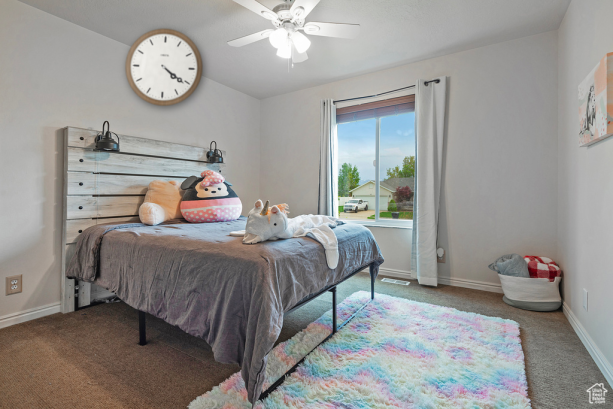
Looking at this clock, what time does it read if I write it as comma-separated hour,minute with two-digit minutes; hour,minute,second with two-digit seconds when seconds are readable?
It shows 4,21
